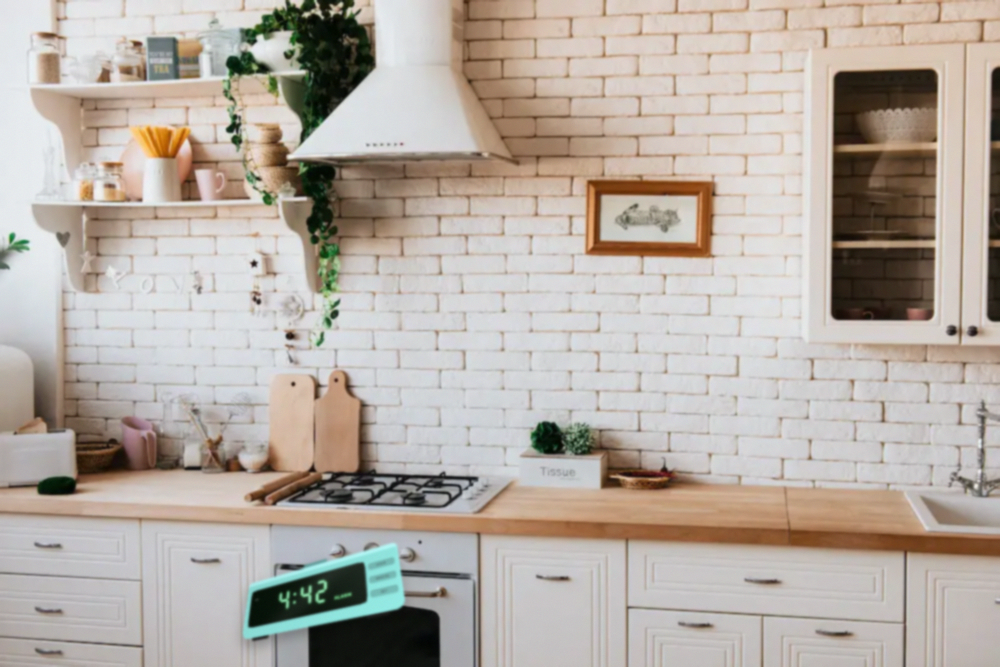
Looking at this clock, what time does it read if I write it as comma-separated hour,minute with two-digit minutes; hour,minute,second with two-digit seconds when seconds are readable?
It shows 4,42
